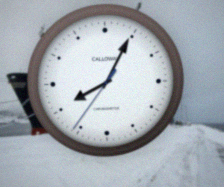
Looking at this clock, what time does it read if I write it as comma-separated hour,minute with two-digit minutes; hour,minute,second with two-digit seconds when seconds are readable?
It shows 8,04,36
